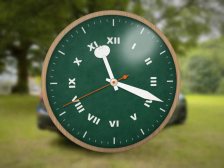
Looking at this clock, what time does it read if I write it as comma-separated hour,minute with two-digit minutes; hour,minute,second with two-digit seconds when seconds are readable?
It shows 11,18,41
